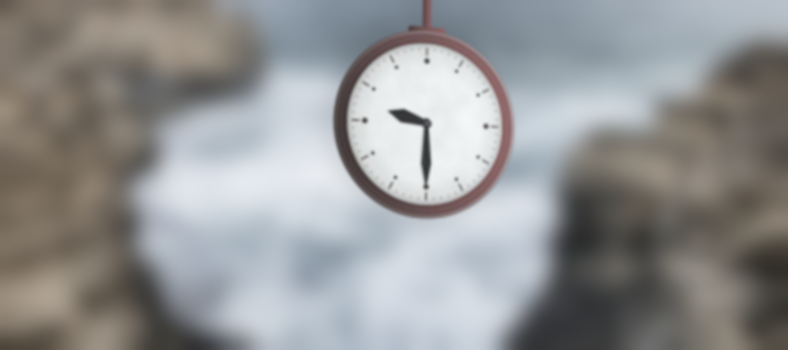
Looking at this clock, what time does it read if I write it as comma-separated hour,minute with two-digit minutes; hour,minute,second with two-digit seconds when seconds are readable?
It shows 9,30
